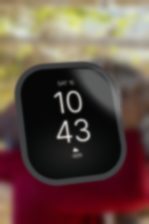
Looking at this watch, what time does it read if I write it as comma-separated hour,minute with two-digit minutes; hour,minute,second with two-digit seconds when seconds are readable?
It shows 10,43
